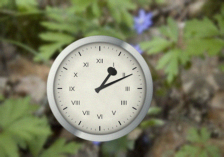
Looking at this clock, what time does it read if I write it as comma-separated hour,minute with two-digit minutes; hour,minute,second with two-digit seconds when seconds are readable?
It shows 1,11
